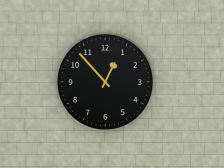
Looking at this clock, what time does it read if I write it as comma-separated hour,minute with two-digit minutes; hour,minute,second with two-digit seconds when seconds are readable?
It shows 12,53
